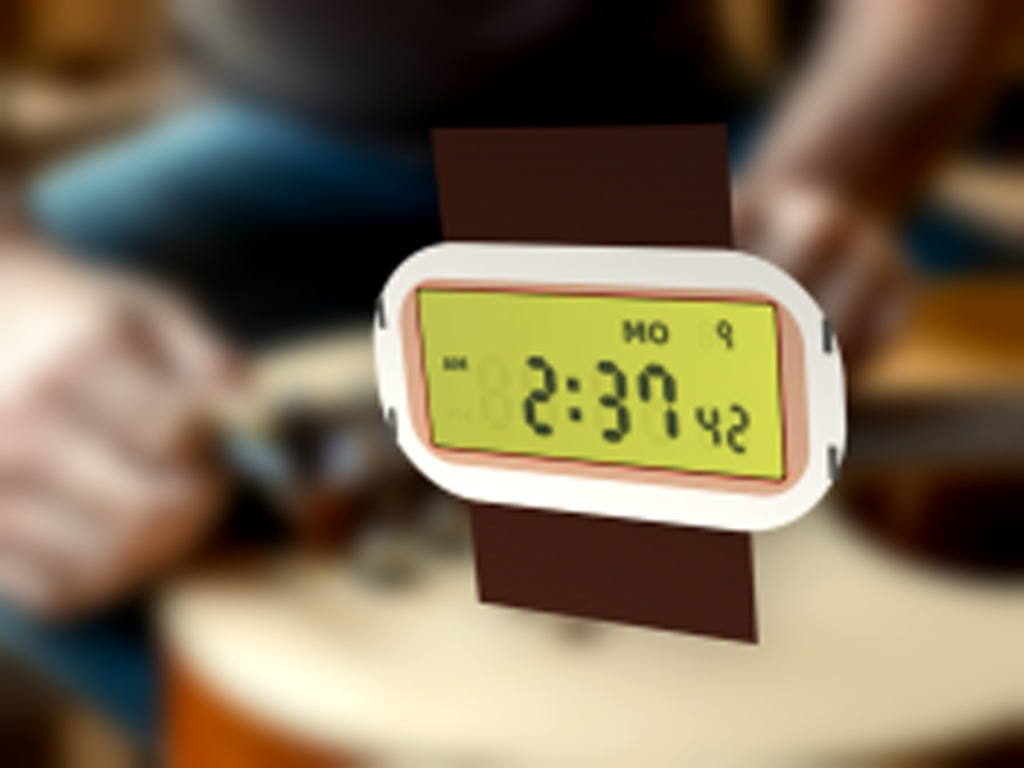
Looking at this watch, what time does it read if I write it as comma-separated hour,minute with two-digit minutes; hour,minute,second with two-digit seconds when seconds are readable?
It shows 2,37,42
